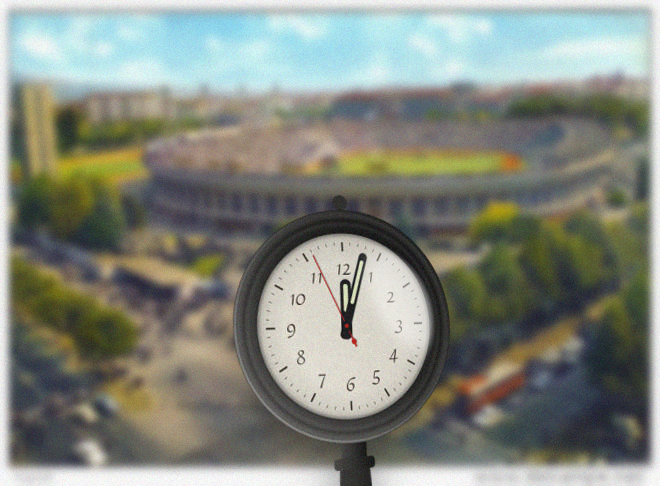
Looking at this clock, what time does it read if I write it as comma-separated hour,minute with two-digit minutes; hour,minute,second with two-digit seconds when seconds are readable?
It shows 12,02,56
